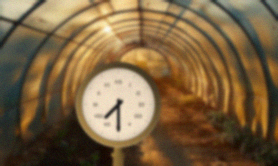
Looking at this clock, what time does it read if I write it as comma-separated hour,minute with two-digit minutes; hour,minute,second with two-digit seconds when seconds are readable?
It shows 7,30
